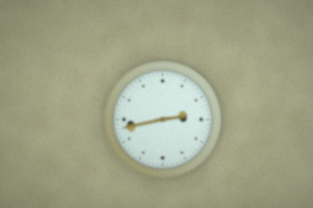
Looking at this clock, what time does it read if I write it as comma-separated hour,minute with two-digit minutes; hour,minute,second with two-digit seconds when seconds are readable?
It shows 2,43
